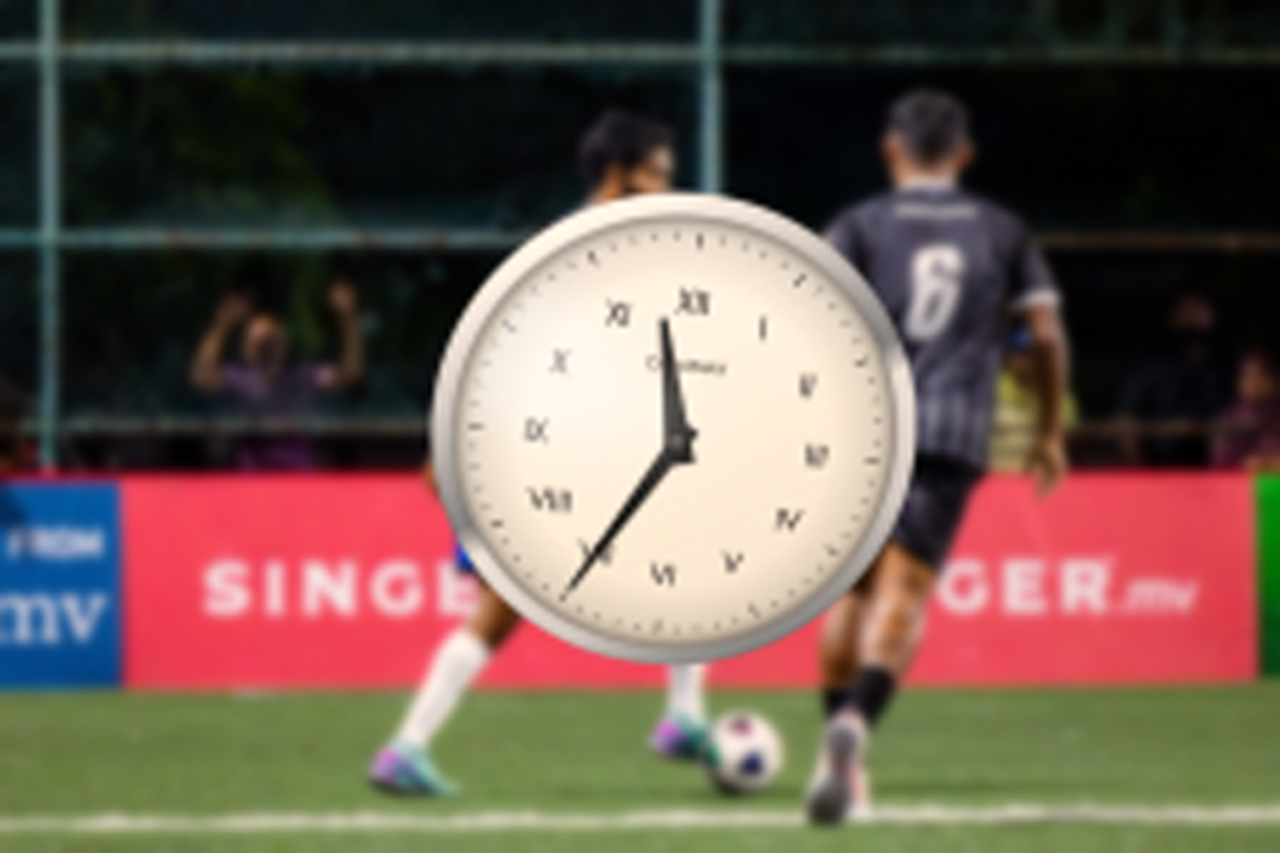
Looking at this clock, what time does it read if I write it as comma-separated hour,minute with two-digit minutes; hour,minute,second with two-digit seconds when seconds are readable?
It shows 11,35
